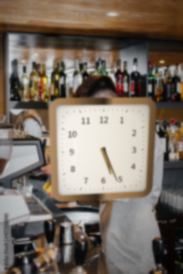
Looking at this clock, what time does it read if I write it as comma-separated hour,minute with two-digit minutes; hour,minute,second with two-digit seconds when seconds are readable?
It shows 5,26
